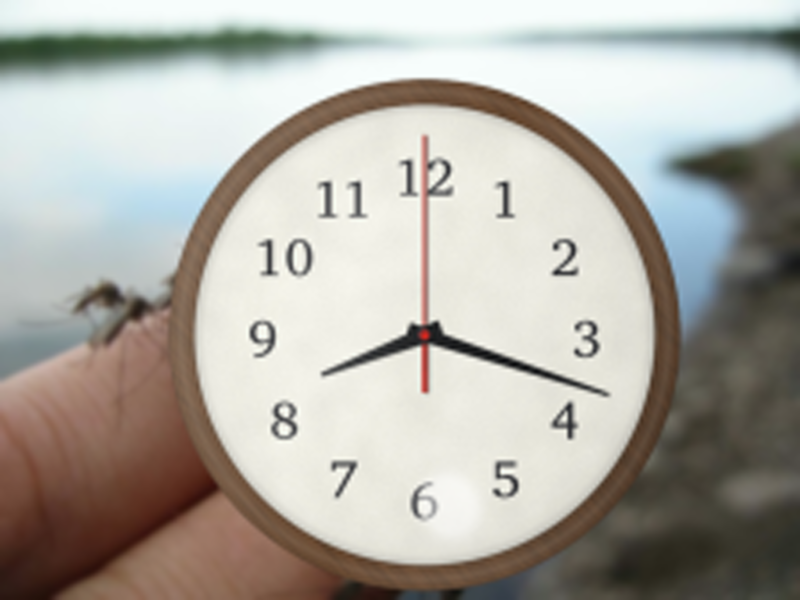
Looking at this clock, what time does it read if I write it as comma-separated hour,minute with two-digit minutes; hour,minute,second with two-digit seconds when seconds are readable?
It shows 8,18,00
